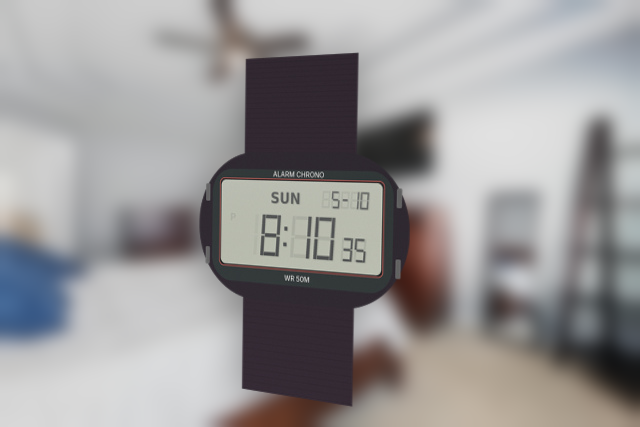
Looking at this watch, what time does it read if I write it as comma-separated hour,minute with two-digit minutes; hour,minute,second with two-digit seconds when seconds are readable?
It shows 8,10,35
